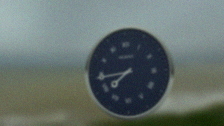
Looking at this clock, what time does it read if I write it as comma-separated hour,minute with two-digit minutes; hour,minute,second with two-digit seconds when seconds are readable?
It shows 7,44
